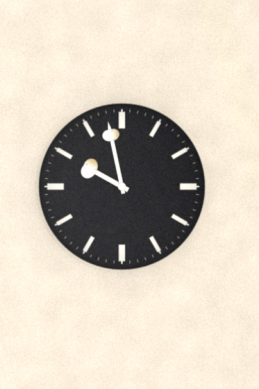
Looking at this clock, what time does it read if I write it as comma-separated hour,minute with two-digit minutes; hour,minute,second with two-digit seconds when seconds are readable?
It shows 9,58
